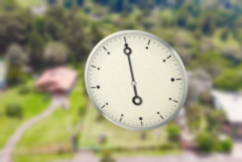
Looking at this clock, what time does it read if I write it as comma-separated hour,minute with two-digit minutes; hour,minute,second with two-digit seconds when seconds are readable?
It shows 6,00
